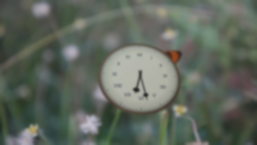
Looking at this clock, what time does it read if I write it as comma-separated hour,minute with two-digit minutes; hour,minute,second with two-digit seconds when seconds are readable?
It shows 6,28
